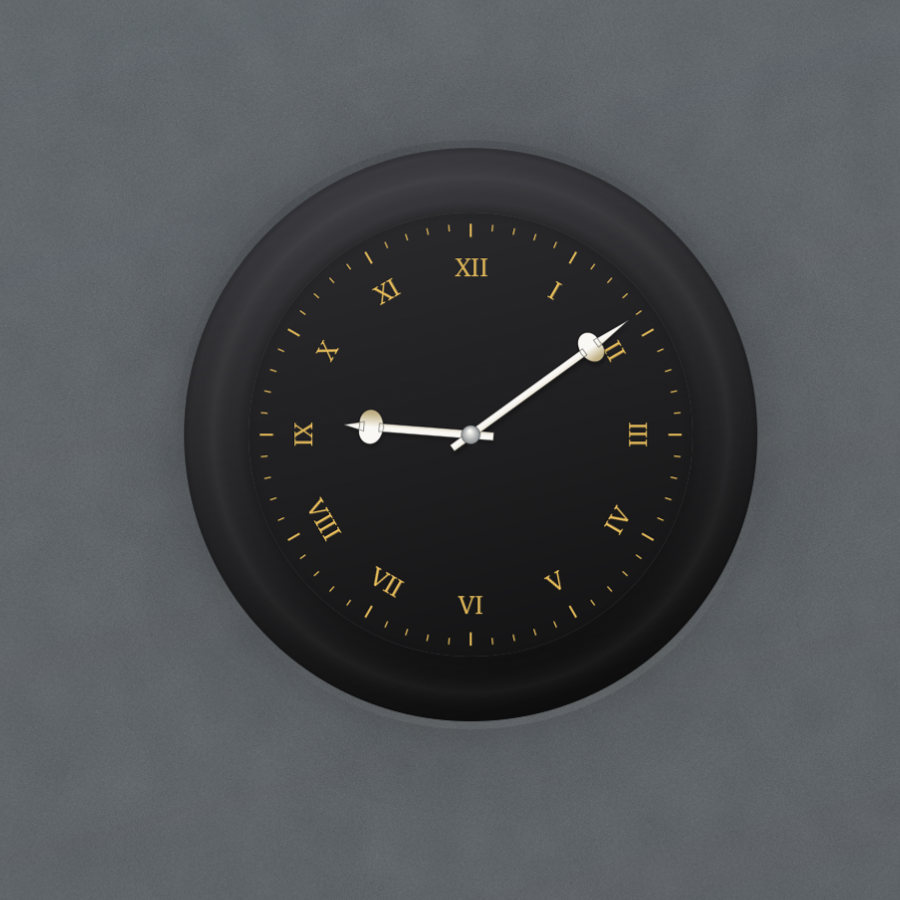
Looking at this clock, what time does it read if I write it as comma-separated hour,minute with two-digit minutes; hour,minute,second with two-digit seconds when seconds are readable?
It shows 9,09
